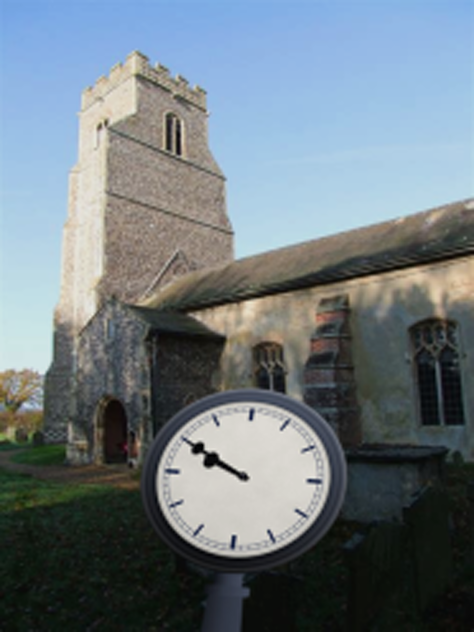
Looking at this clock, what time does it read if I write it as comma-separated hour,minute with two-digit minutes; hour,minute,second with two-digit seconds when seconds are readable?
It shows 9,50
